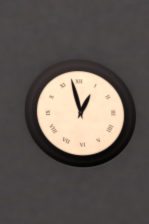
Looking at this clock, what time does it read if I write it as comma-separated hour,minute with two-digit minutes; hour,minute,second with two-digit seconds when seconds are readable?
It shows 12,58
